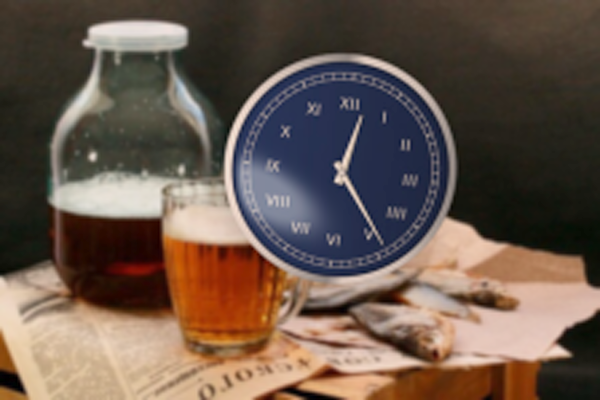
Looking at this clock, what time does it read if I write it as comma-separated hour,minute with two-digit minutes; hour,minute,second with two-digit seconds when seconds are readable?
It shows 12,24
